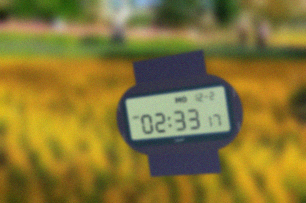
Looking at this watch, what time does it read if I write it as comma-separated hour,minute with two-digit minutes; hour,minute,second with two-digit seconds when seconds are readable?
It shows 2,33,17
